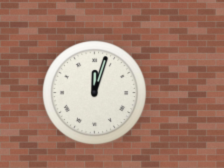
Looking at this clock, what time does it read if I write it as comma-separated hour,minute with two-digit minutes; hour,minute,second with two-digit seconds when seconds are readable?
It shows 12,03
